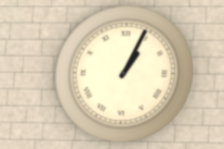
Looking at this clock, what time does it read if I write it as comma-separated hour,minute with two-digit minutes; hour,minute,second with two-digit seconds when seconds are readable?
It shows 1,04
